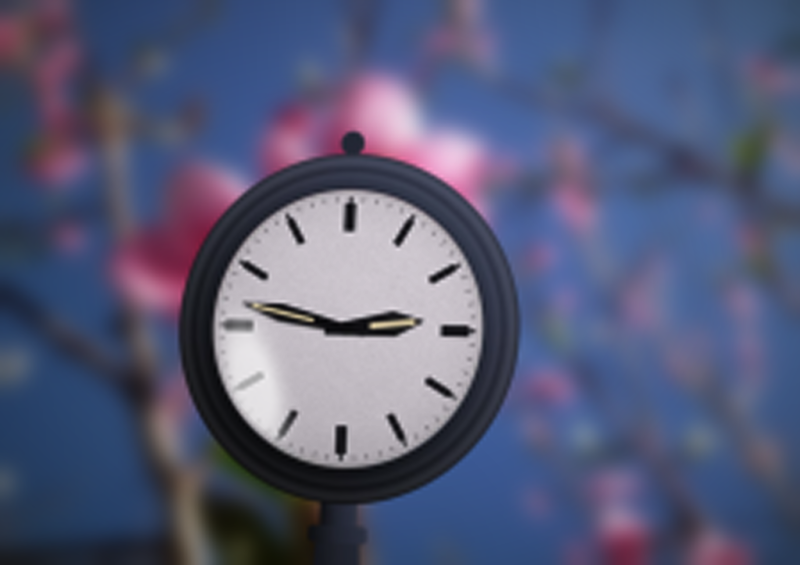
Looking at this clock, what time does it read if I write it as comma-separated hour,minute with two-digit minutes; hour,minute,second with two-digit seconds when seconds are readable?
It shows 2,47
